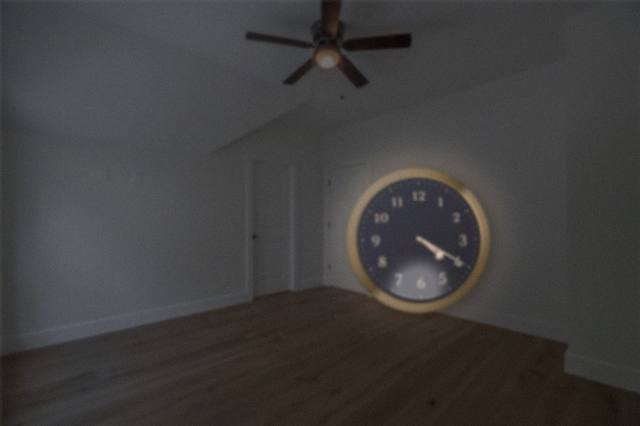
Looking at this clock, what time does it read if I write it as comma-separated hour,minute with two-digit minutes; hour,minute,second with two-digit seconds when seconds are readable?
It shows 4,20
